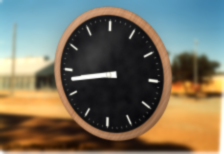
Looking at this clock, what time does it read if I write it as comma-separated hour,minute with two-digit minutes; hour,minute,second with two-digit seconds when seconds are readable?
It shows 8,43
